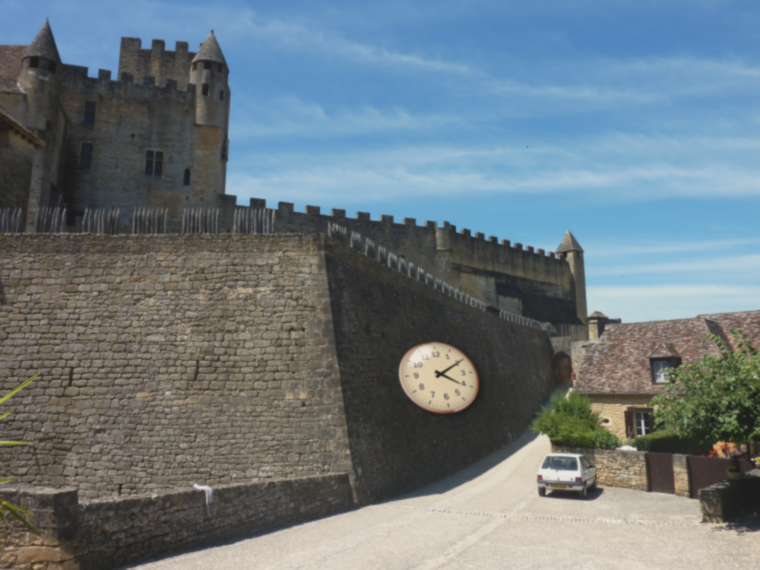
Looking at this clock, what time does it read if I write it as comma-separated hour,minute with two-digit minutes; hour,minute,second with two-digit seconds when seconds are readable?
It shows 4,10
